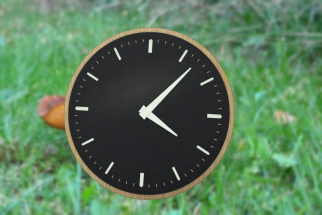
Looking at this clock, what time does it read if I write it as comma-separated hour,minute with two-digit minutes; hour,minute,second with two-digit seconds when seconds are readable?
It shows 4,07
